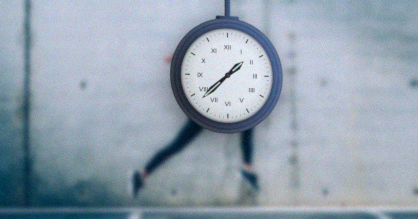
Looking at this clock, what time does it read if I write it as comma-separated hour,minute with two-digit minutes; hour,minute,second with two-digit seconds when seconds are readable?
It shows 1,38
